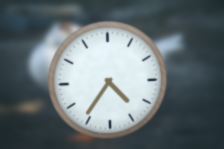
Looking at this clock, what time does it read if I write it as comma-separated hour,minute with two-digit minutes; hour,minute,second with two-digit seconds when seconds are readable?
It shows 4,36
